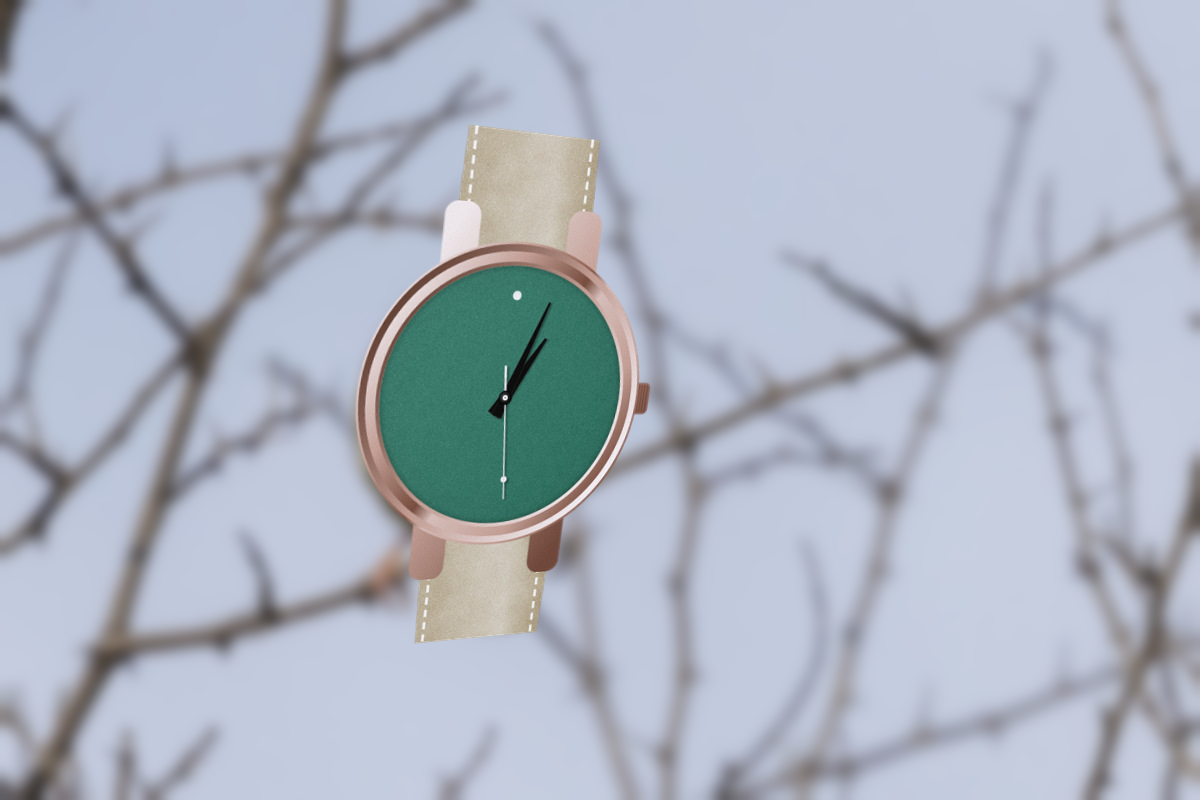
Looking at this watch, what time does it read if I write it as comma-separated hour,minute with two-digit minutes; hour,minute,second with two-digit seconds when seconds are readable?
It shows 1,03,29
